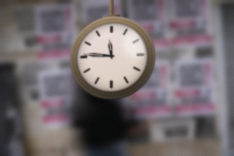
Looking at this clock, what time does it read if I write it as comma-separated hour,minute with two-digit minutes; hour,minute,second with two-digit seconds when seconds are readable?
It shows 11,46
